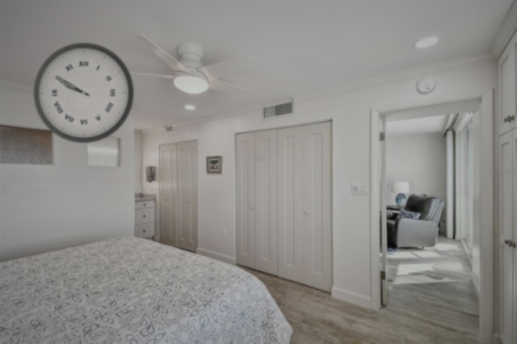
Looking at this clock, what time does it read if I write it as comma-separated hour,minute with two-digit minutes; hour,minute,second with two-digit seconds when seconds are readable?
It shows 9,50
